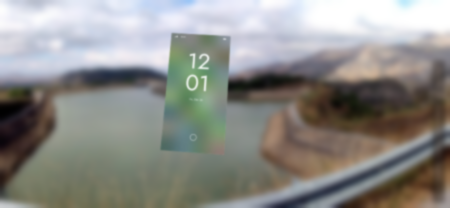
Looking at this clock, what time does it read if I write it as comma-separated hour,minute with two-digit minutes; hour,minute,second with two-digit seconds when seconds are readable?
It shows 12,01
